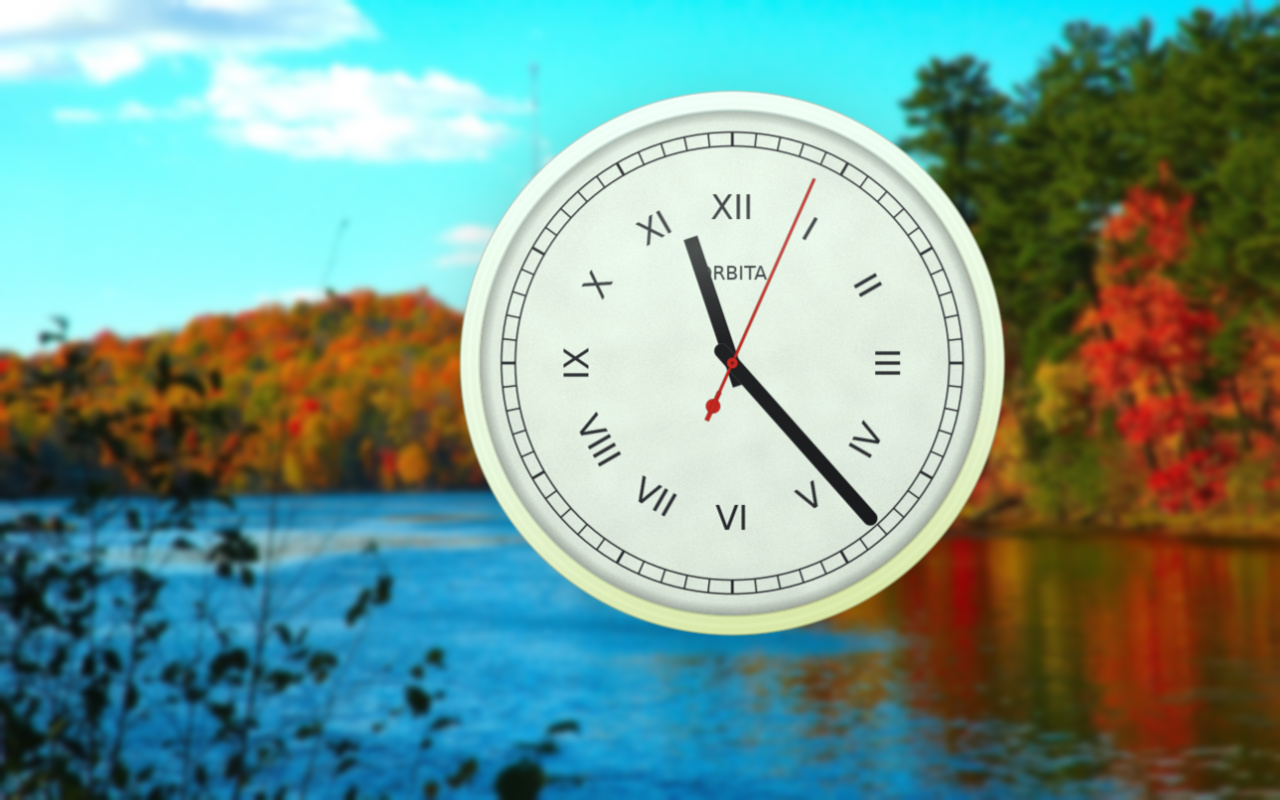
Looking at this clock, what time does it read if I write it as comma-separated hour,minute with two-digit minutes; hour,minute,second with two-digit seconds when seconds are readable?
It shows 11,23,04
